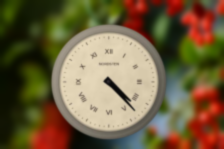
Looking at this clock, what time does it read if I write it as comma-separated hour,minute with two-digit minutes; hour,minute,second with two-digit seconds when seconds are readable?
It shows 4,23
